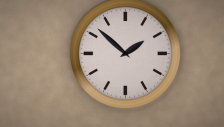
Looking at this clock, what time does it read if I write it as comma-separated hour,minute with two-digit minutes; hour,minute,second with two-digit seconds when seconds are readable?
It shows 1,52
